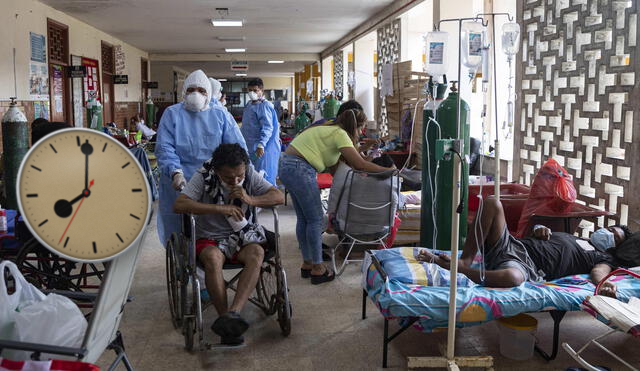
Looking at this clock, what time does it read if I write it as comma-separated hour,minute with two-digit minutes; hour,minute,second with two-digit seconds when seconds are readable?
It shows 8,01,36
